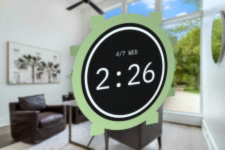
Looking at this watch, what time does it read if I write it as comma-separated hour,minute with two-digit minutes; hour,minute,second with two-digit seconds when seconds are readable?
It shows 2,26
